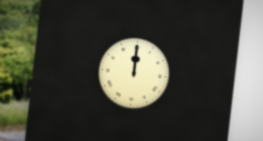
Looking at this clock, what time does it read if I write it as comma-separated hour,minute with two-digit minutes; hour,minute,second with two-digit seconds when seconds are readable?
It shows 12,00
